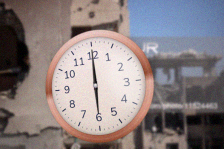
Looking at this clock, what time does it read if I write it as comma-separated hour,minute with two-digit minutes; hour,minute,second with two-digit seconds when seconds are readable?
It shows 6,00
